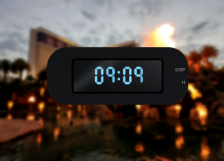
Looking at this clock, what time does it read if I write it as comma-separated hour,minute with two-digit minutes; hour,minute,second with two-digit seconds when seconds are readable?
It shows 9,09
